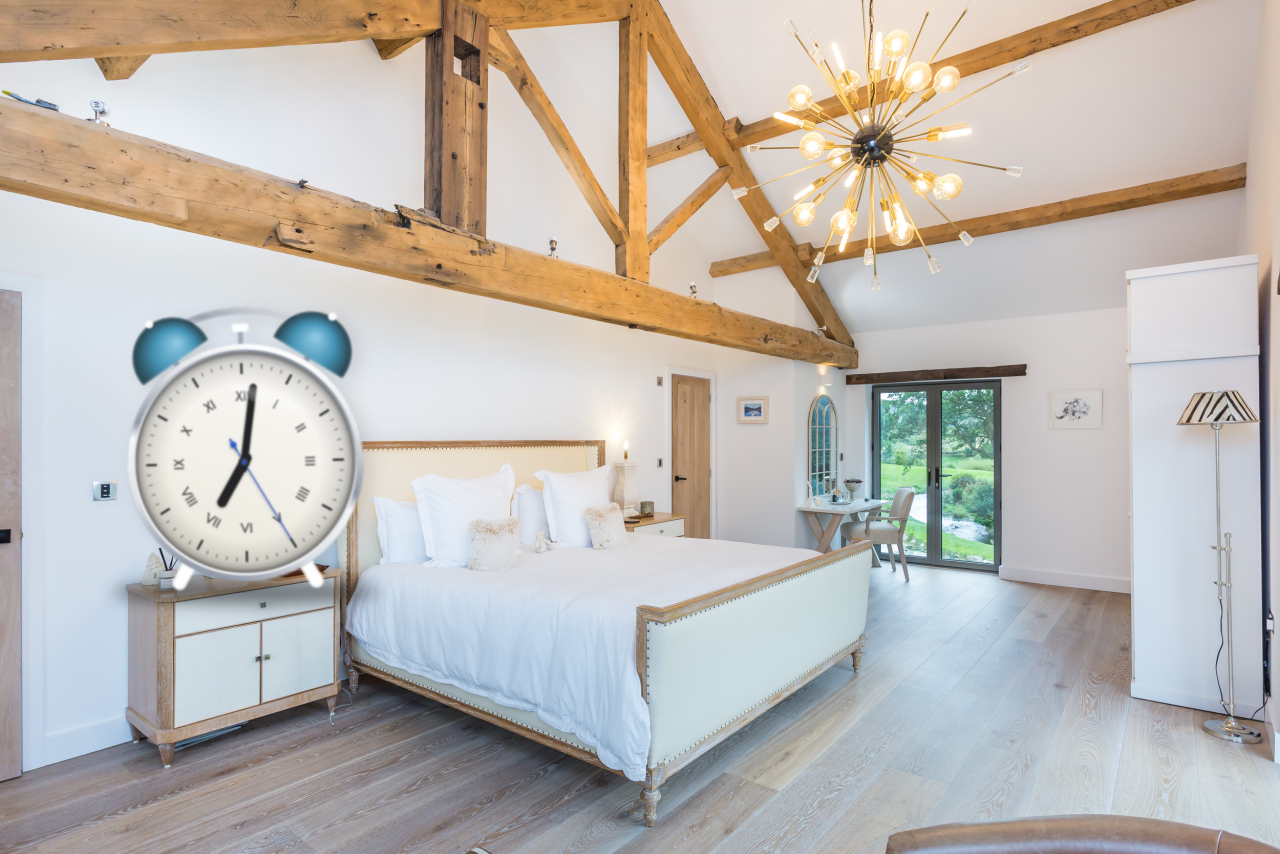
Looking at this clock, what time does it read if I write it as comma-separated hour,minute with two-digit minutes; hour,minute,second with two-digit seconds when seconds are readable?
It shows 7,01,25
